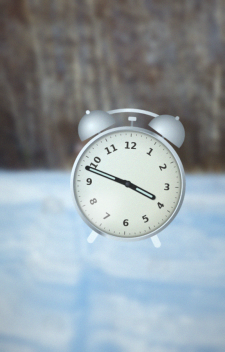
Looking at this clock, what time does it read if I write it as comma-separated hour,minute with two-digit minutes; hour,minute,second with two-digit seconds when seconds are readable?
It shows 3,48
